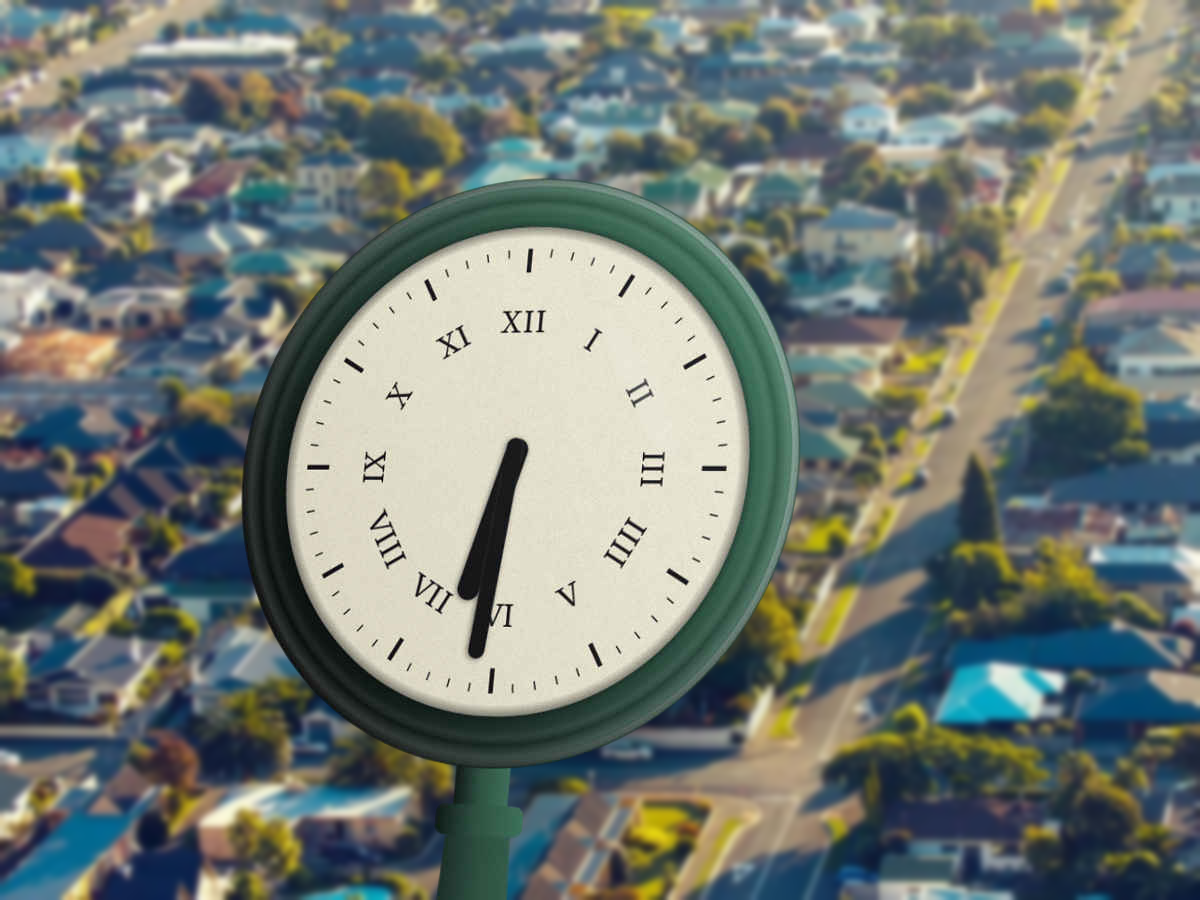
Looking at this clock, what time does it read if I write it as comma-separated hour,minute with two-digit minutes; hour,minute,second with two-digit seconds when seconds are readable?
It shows 6,31
